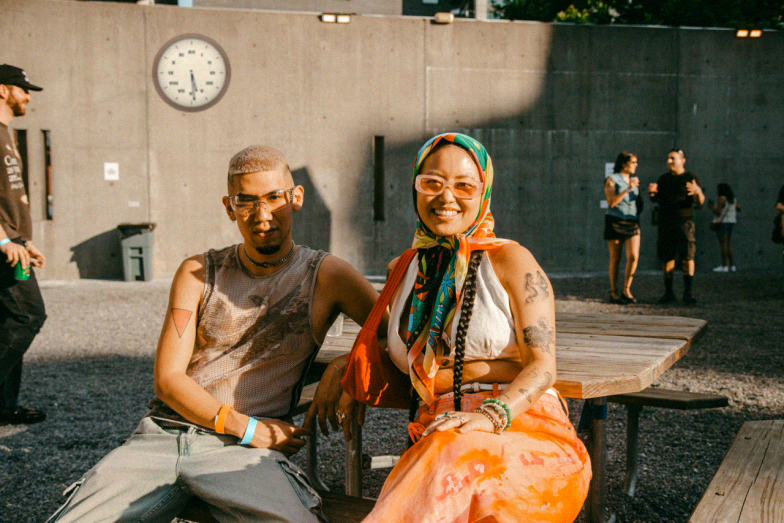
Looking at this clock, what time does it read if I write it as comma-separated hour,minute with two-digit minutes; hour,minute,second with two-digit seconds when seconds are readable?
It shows 5,29
